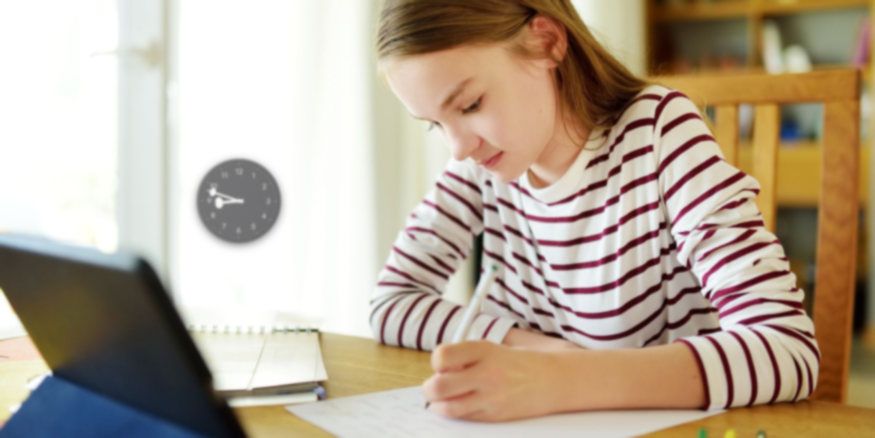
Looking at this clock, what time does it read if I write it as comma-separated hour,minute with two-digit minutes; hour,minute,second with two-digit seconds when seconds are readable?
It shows 8,48
